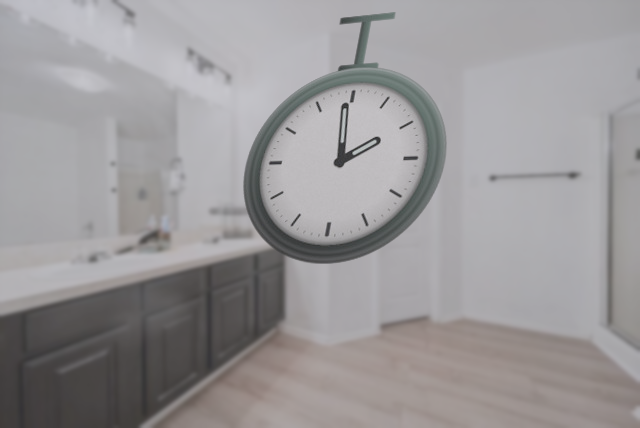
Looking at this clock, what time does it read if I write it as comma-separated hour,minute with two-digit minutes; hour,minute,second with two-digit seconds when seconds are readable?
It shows 1,59
